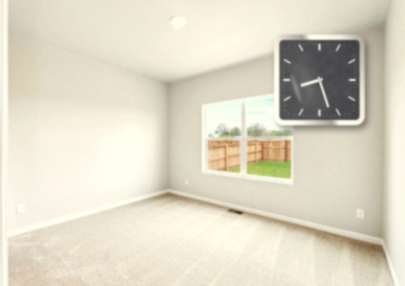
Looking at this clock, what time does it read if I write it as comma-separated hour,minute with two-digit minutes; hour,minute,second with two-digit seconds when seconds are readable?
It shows 8,27
